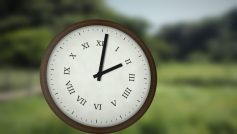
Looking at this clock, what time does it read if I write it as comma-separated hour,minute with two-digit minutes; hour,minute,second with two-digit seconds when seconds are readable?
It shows 2,01
